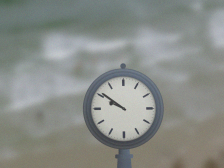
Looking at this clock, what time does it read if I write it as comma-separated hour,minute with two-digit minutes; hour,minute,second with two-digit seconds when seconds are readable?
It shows 9,51
